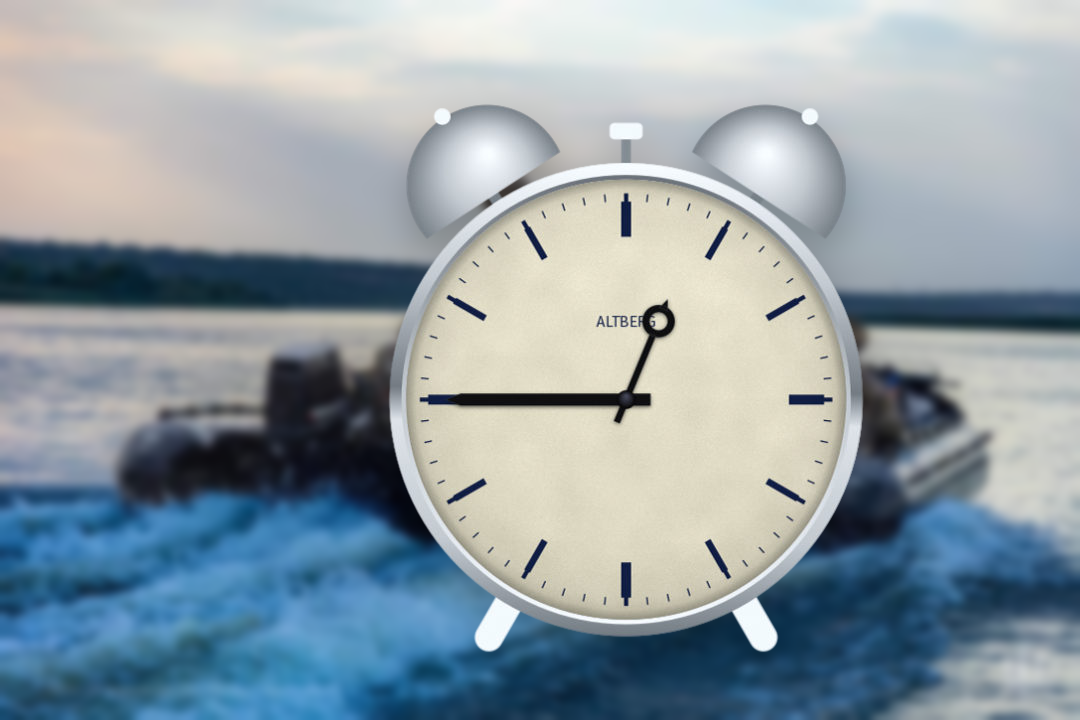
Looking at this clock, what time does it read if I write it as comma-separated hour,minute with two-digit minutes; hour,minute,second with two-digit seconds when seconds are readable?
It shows 12,45
